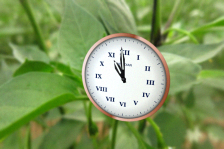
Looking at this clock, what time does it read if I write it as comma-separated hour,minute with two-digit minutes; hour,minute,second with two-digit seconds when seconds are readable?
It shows 10,59
